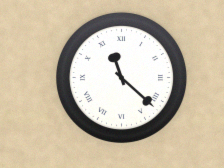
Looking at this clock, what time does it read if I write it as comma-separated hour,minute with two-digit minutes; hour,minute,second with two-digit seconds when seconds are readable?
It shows 11,22
